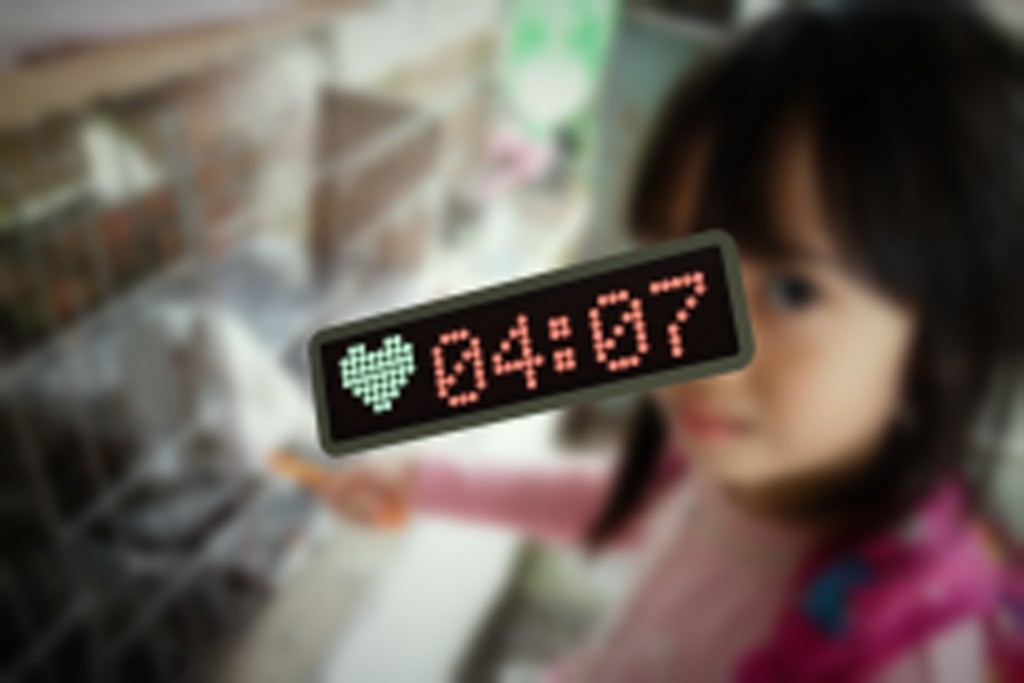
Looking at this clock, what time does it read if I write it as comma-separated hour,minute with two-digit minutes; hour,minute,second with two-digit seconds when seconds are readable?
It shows 4,07
